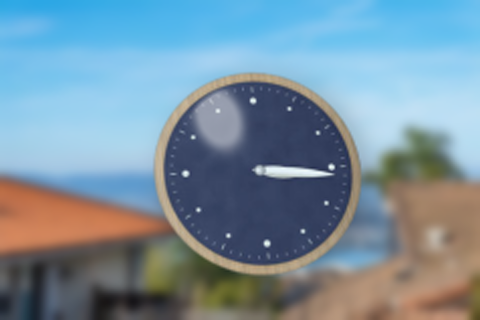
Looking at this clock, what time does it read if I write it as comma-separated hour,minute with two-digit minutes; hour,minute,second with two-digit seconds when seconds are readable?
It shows 3,16
